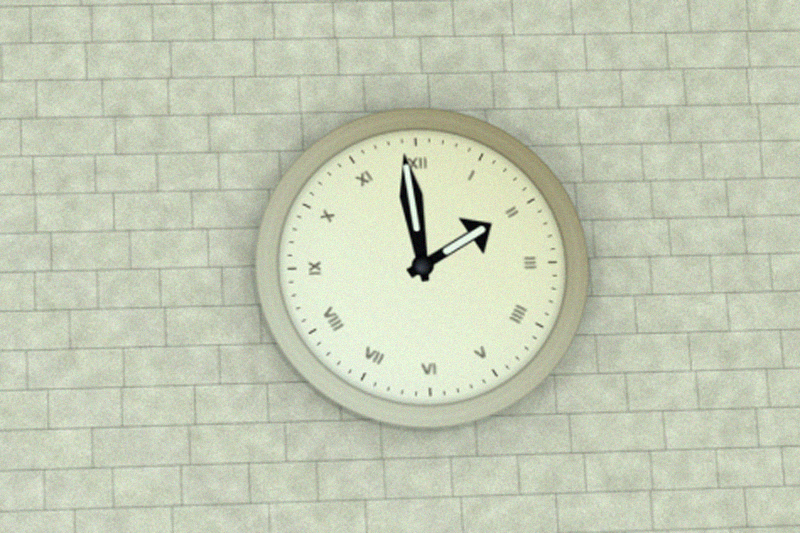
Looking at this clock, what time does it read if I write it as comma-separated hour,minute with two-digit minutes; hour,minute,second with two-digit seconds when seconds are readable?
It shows 1,59
